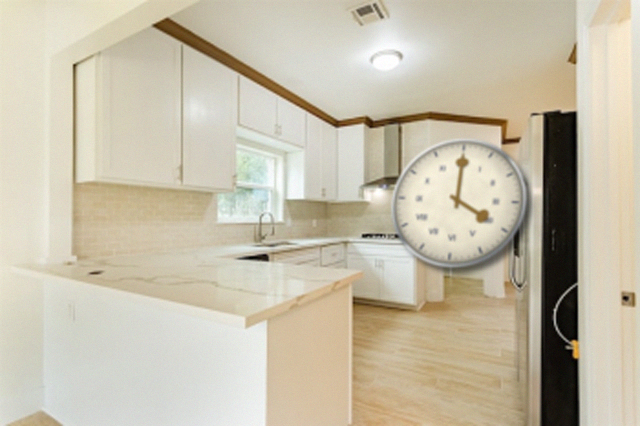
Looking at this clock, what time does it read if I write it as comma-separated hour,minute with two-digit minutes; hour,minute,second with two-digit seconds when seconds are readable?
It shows 4,00
